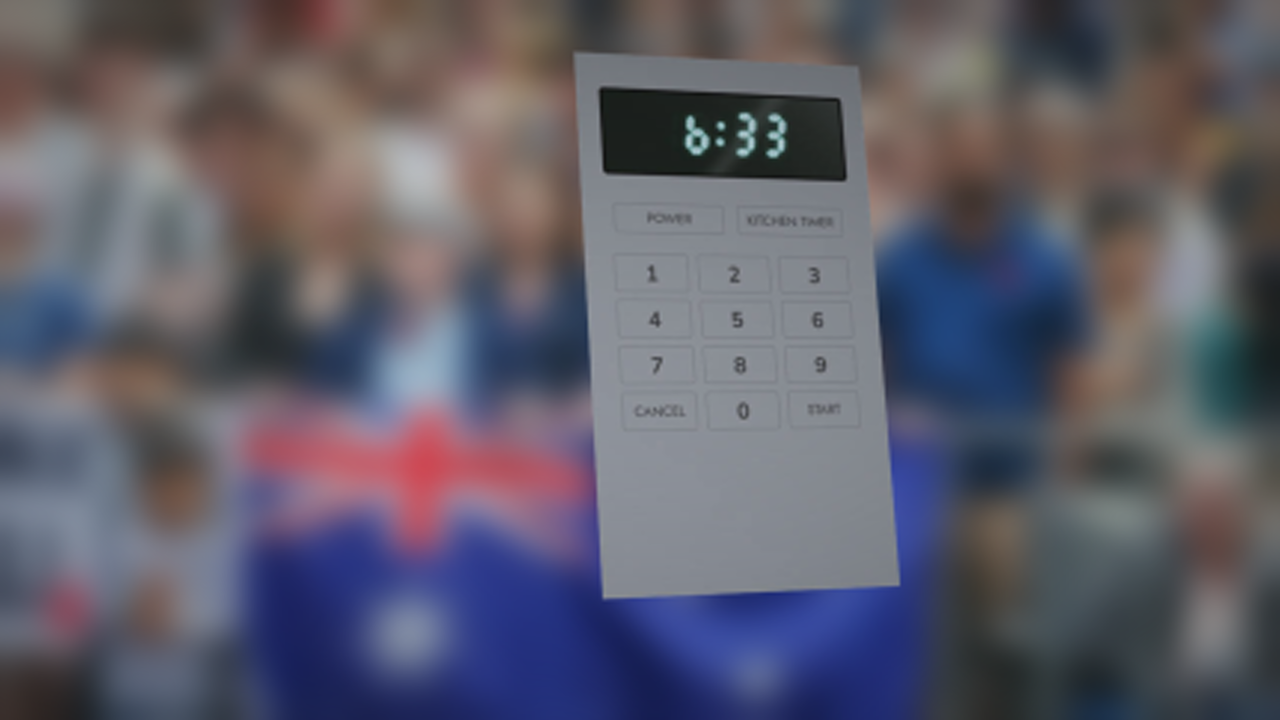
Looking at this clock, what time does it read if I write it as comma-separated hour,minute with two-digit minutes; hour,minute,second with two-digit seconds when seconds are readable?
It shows 6,33
